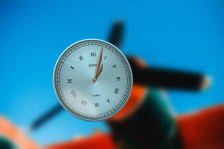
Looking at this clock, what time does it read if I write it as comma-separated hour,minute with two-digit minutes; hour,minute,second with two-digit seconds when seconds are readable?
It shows 1,03
